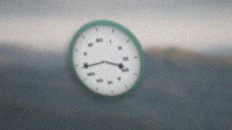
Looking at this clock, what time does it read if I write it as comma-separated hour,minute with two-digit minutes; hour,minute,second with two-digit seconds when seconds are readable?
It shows 3,44
